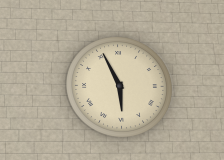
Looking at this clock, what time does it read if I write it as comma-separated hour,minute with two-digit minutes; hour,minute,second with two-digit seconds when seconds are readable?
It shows 5,56
